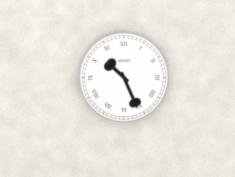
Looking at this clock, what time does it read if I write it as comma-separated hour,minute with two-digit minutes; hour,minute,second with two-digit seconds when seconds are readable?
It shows 10,26
